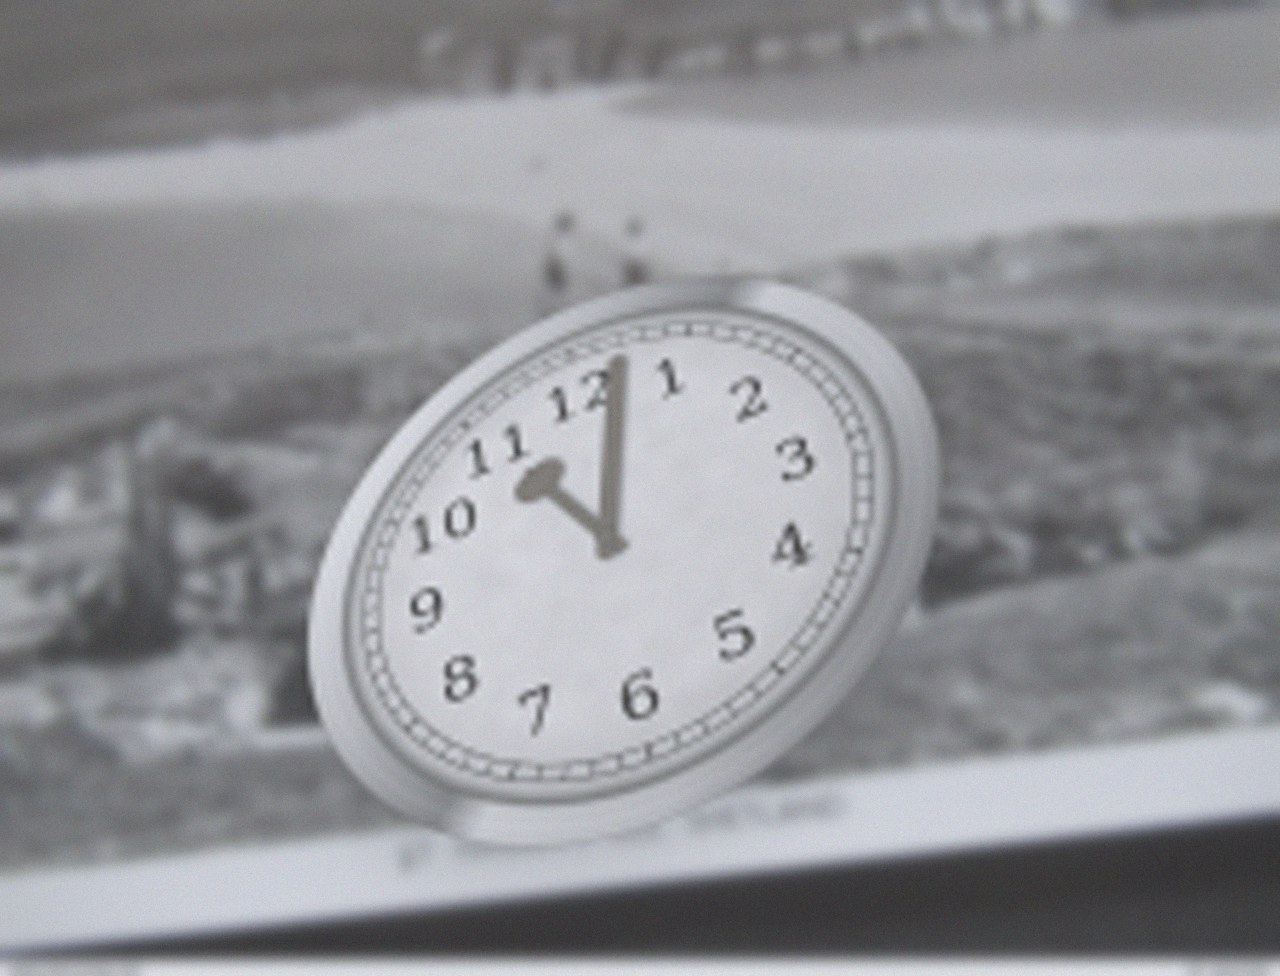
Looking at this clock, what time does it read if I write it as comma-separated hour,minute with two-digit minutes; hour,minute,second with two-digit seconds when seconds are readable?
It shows 11,02
